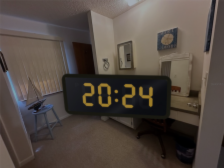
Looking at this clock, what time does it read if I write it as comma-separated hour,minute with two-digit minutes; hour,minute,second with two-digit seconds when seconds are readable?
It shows 20,24
